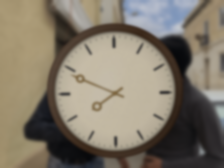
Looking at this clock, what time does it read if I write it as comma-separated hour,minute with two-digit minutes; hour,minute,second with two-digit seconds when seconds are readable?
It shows 7,49
